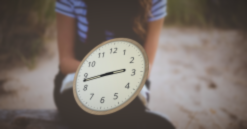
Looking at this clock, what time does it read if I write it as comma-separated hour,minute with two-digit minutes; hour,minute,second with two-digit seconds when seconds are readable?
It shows 2,43
